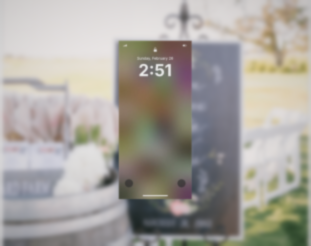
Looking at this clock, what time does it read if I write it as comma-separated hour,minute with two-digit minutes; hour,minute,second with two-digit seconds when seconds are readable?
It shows 2,51
